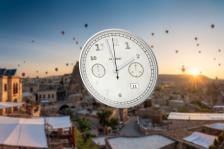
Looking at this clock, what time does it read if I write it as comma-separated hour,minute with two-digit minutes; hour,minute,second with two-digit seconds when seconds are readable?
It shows 1,58
